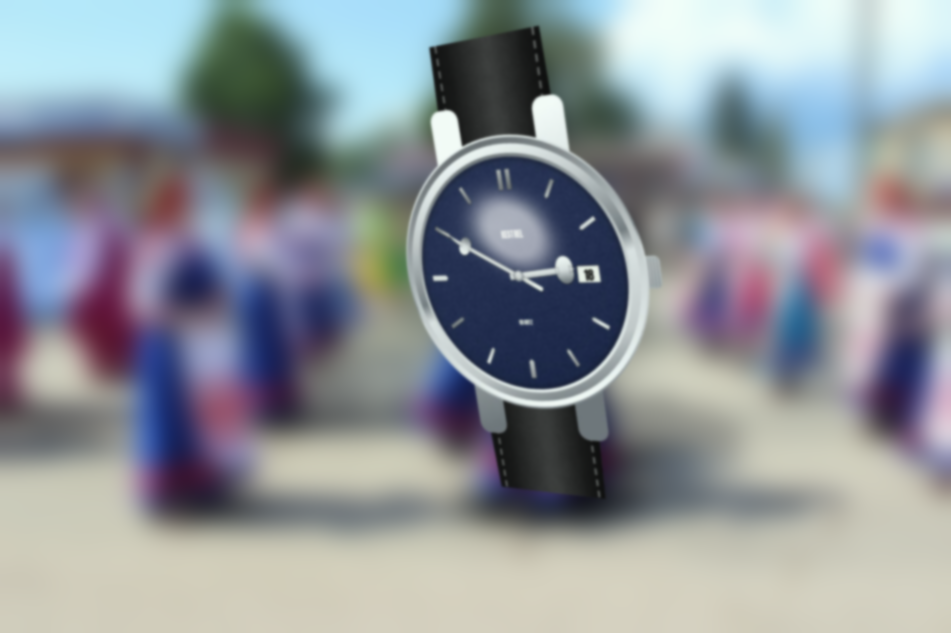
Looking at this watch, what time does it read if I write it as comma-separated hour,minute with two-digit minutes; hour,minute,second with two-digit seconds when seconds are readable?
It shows 2,49,50
